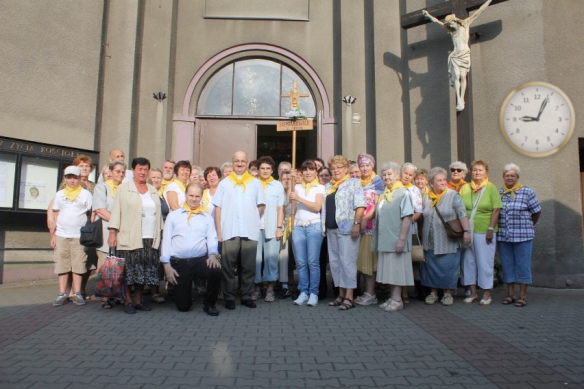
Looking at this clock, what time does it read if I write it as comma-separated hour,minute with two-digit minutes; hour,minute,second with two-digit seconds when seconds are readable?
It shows 9,04
